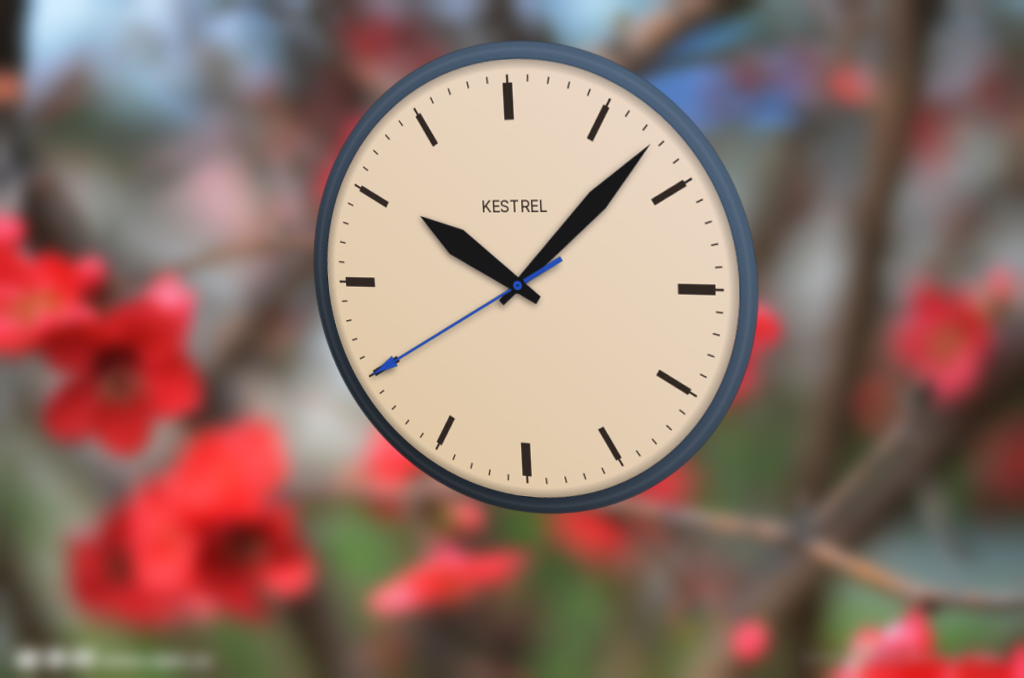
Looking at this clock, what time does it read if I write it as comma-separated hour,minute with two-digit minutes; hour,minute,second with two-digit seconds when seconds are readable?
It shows 10,07,40
